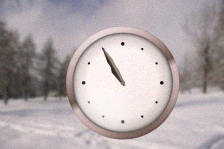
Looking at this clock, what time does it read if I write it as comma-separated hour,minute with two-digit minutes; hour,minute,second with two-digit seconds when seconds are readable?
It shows 10,55
